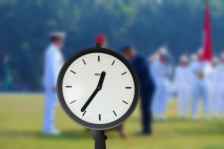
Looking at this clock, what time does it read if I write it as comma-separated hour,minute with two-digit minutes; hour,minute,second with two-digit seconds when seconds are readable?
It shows 12,36
